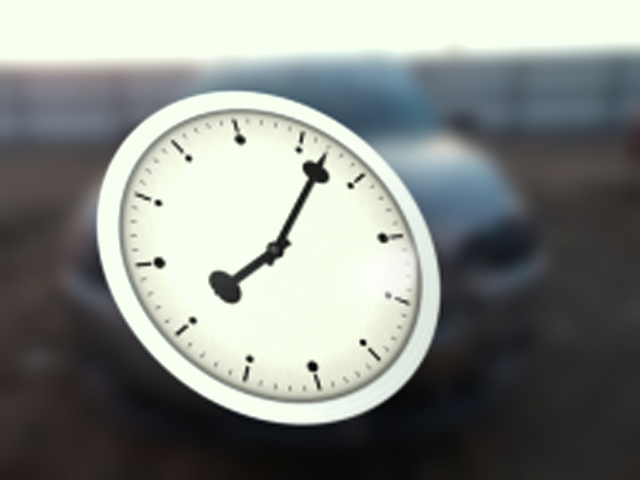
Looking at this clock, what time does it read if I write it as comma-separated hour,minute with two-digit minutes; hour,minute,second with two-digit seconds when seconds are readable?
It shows 8,07
